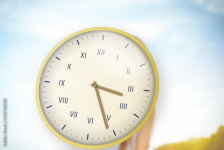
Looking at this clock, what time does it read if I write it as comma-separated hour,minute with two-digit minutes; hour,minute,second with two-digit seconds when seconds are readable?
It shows 3,26
